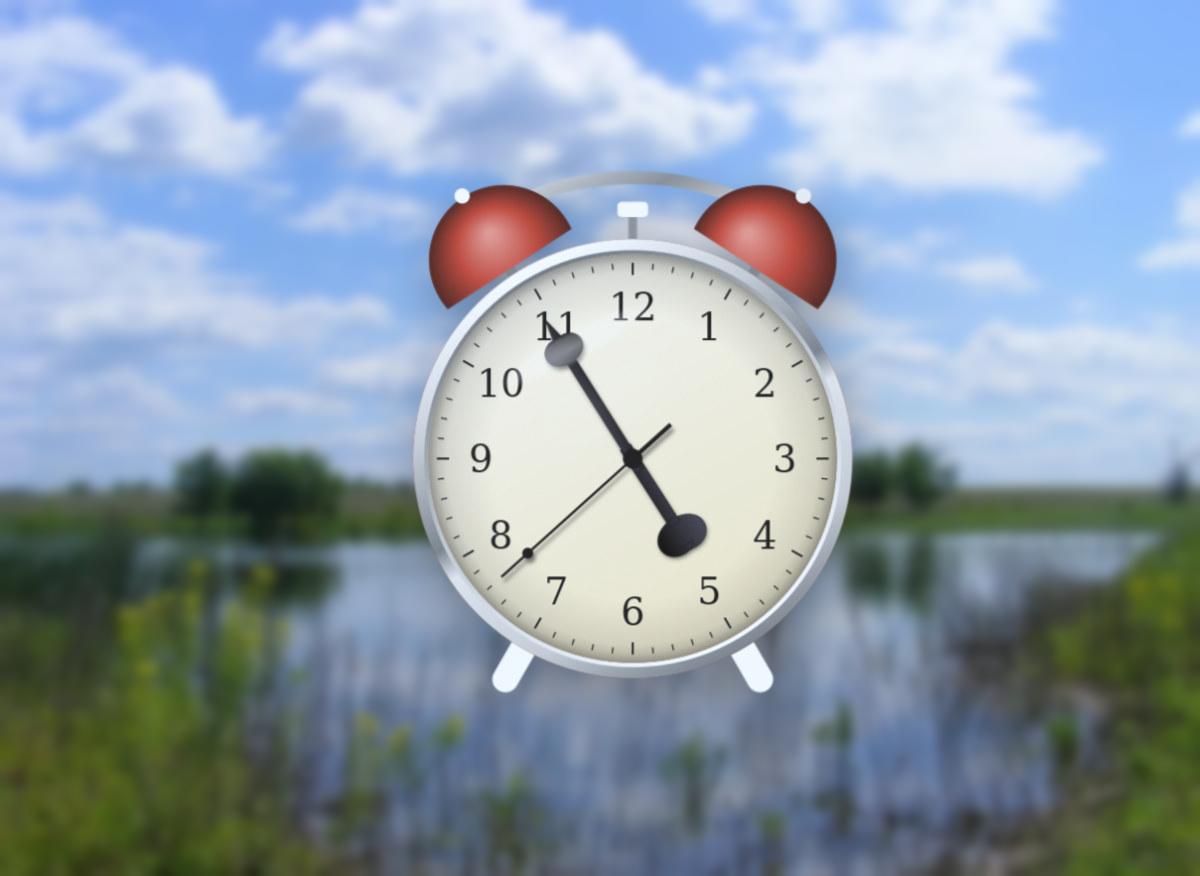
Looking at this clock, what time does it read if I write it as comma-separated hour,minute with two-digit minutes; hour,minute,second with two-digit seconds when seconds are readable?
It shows 4,54,38
